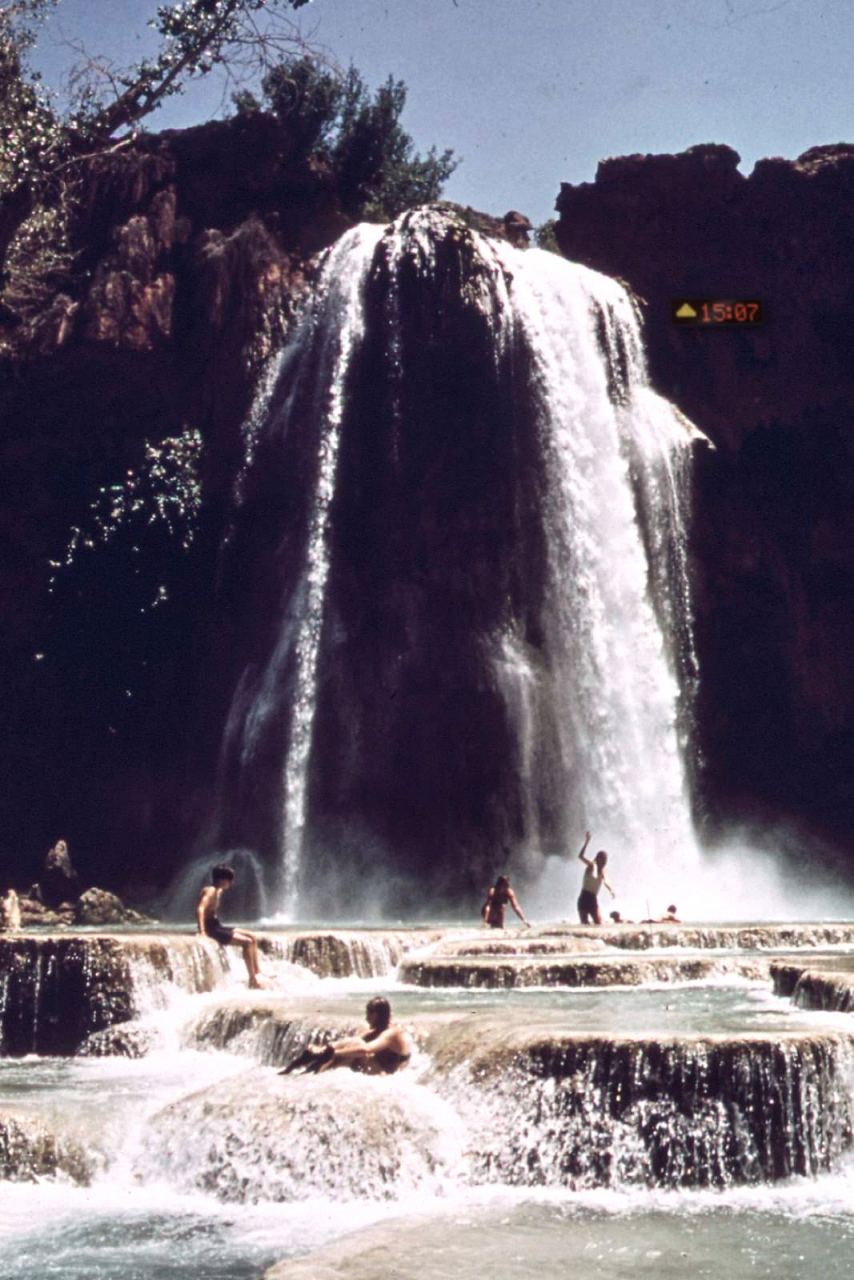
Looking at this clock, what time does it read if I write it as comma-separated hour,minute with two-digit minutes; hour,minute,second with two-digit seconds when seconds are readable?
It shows 15,07
